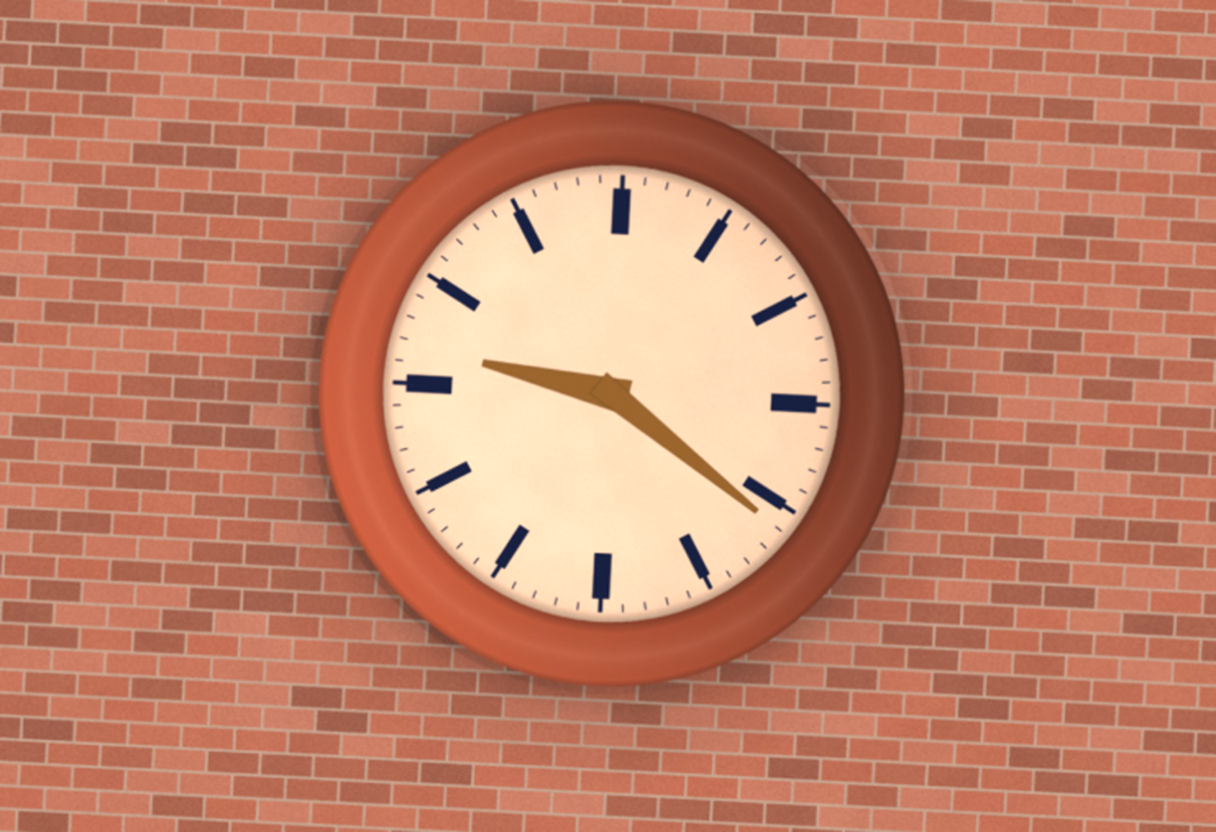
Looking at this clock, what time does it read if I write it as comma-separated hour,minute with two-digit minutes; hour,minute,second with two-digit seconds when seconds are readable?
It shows 9,21
